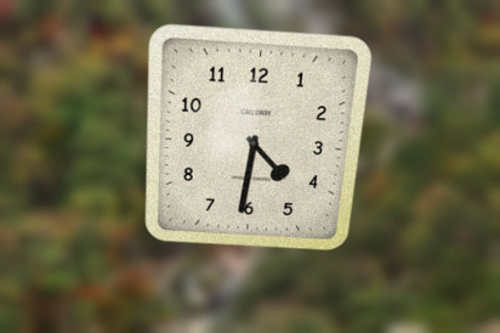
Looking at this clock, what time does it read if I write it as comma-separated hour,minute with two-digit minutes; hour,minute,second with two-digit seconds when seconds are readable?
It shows 4,31
